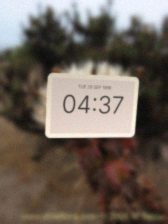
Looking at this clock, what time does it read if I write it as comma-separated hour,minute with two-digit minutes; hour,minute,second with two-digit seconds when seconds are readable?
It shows 4,37
